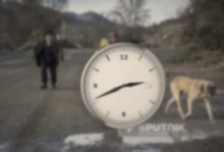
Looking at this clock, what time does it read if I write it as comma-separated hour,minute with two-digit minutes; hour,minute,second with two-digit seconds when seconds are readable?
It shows 2,41
